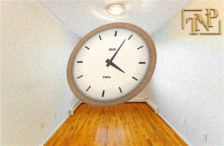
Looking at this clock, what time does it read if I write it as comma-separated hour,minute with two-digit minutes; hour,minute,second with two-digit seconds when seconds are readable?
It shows 4,04
